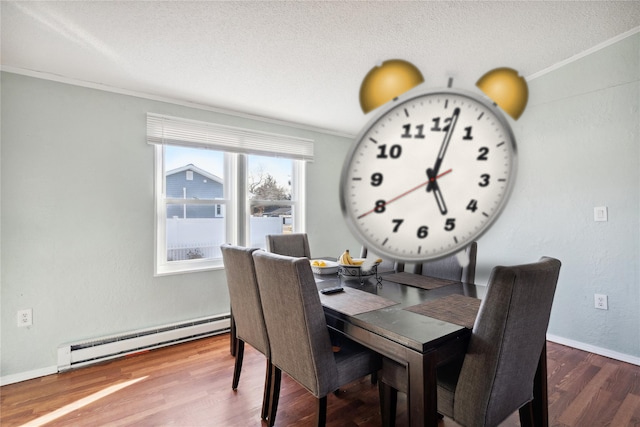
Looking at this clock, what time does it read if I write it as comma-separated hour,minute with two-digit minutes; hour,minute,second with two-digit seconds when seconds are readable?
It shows 5,01,40
